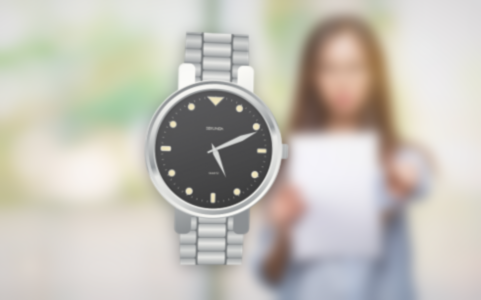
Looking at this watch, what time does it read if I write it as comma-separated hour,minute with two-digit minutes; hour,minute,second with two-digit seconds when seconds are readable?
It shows 5,11
